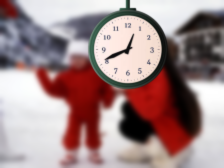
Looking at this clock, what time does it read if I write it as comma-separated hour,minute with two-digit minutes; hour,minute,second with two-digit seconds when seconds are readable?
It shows 12,41
